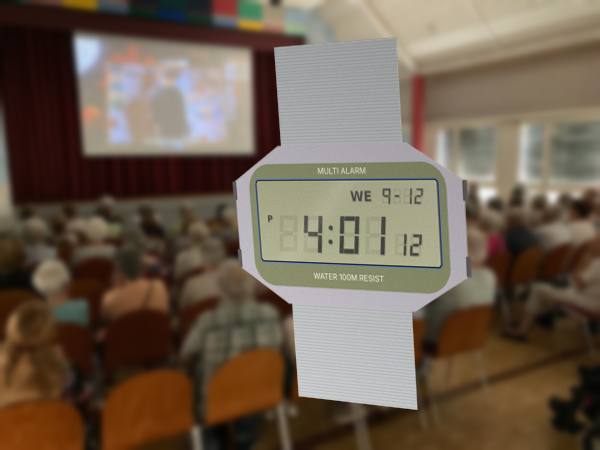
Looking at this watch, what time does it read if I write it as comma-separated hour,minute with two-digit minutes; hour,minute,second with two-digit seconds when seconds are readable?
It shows 4,01,12
